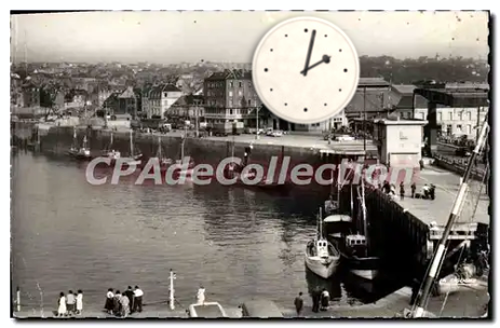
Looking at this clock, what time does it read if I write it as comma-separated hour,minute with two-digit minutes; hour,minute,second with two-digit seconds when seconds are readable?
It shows 2,02
